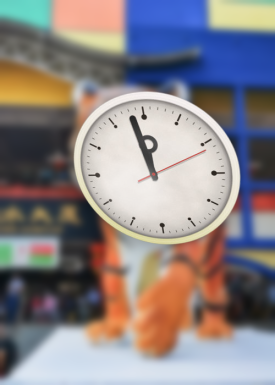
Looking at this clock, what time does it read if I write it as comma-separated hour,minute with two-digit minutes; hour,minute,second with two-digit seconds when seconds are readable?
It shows 11,58,11
